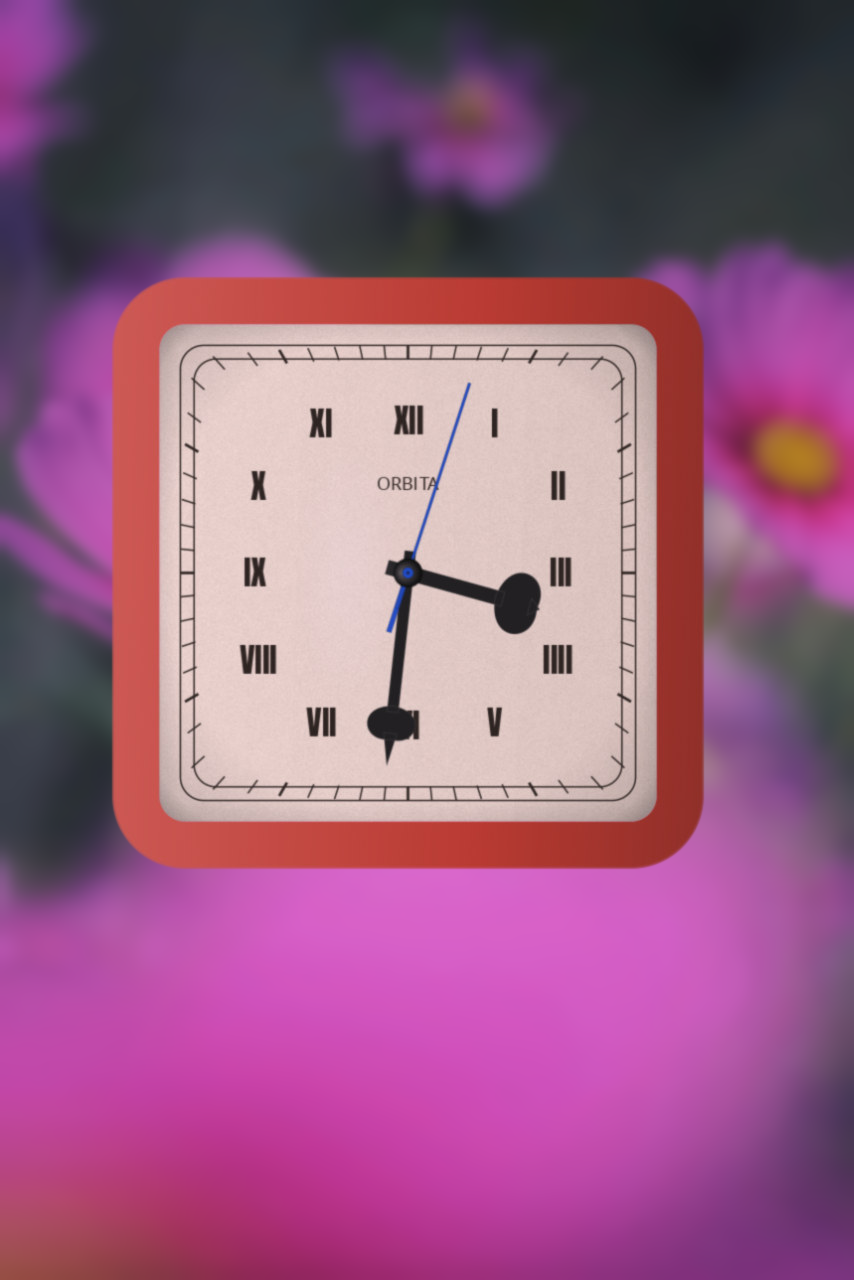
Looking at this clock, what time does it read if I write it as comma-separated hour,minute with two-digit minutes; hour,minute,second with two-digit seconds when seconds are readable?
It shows 3,31,03
